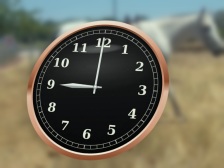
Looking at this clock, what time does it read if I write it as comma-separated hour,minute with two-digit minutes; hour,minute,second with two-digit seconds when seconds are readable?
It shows 9,00
